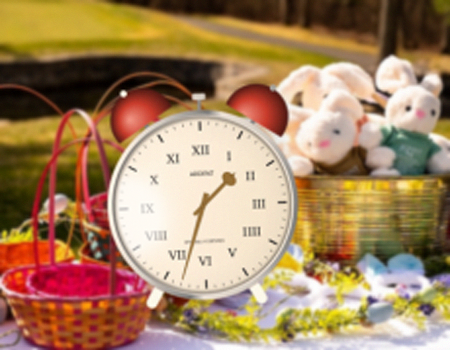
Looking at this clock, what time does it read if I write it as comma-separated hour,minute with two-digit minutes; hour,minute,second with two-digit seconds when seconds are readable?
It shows 1,33
